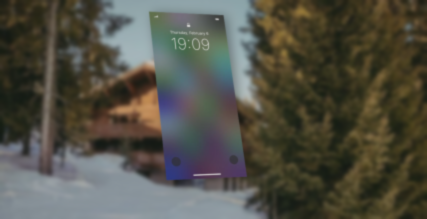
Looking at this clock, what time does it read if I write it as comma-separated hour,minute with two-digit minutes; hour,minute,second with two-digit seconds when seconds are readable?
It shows 19,09
